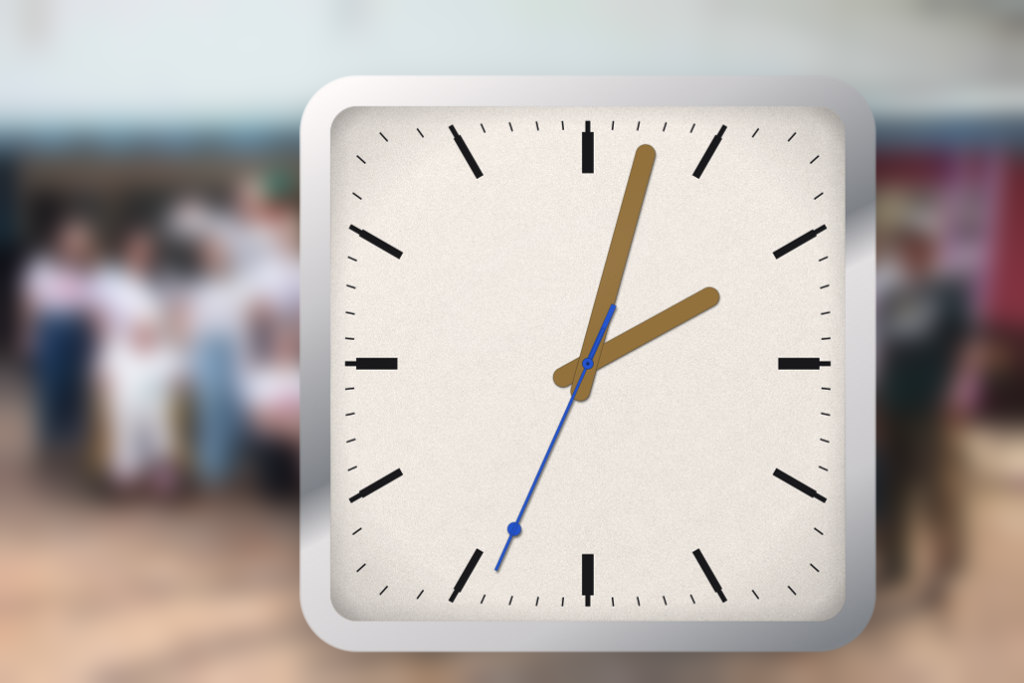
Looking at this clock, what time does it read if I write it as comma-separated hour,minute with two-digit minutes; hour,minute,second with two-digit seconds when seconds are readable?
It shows 2,02,34
